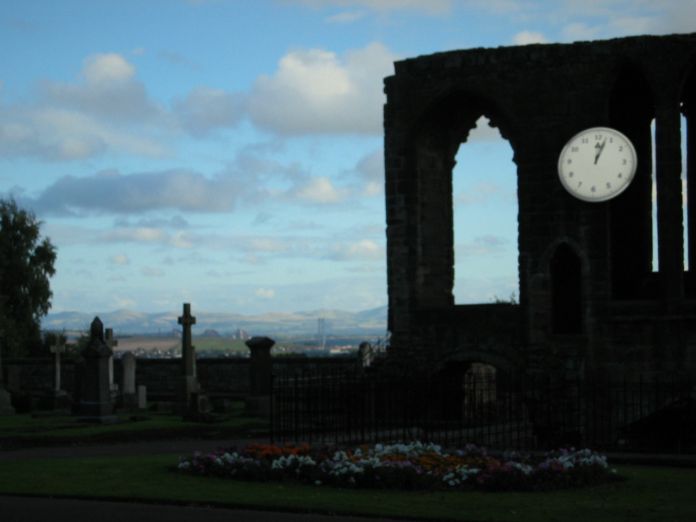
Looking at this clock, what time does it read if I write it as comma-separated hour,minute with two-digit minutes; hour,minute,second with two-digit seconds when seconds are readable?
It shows 12,03
